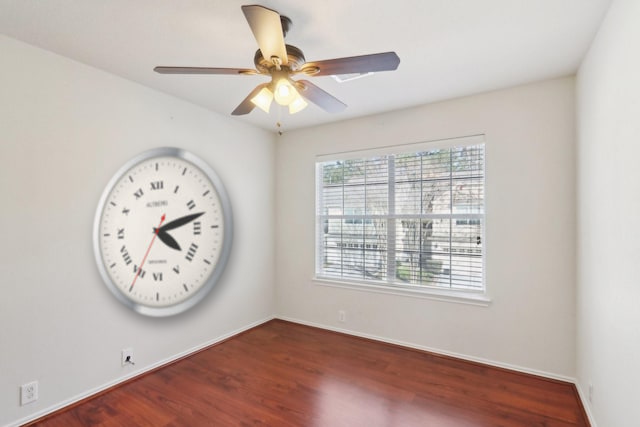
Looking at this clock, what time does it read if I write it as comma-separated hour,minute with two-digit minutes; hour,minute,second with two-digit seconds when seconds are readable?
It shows 4,12,35
